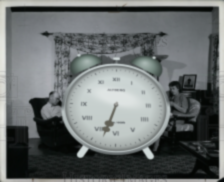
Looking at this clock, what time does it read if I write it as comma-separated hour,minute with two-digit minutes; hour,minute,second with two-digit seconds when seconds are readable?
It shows 6,33
